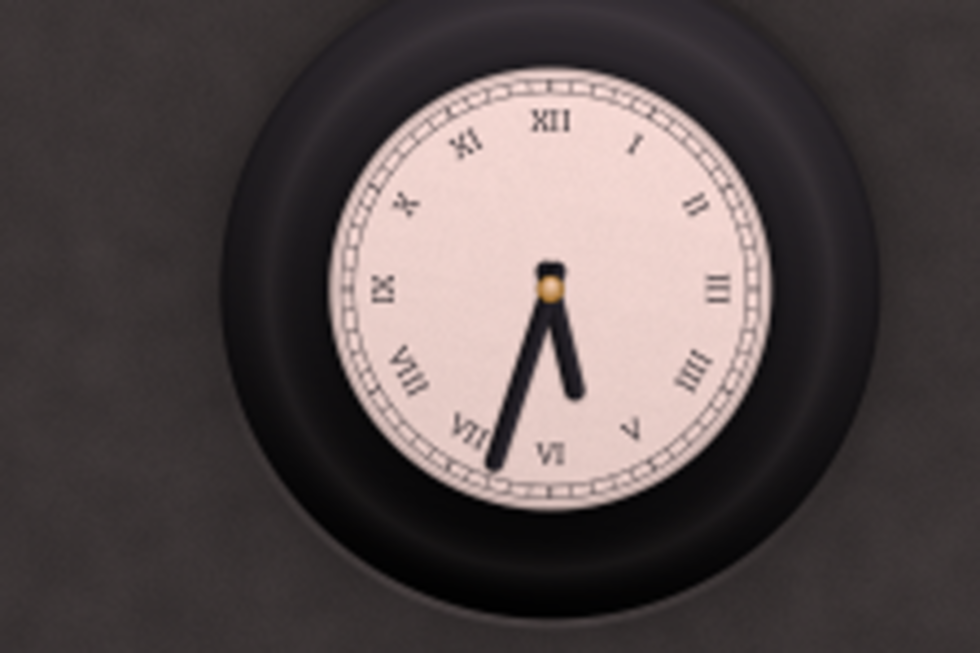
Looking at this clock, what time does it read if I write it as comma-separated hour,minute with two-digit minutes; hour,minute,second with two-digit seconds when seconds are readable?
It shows 5,33
